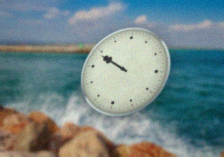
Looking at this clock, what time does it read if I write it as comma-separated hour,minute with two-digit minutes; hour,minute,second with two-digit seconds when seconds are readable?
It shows 9,49
